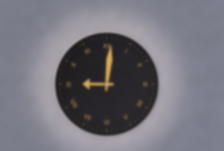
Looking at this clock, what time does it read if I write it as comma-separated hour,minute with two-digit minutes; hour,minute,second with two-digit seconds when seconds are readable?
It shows 9,01
